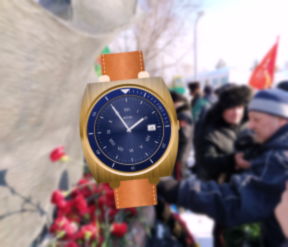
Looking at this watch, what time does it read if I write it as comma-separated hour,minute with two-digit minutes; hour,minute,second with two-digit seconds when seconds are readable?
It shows 1,55
